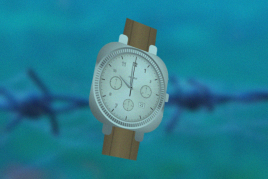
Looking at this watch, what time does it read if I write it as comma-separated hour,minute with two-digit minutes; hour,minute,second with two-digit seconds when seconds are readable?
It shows 9,59
